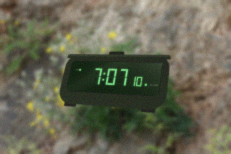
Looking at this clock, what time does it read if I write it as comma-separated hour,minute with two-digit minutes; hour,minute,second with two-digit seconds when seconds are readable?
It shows 7,07,10
